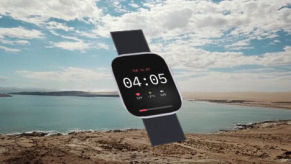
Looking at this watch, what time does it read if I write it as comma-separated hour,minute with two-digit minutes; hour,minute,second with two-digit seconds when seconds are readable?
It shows 4,05
